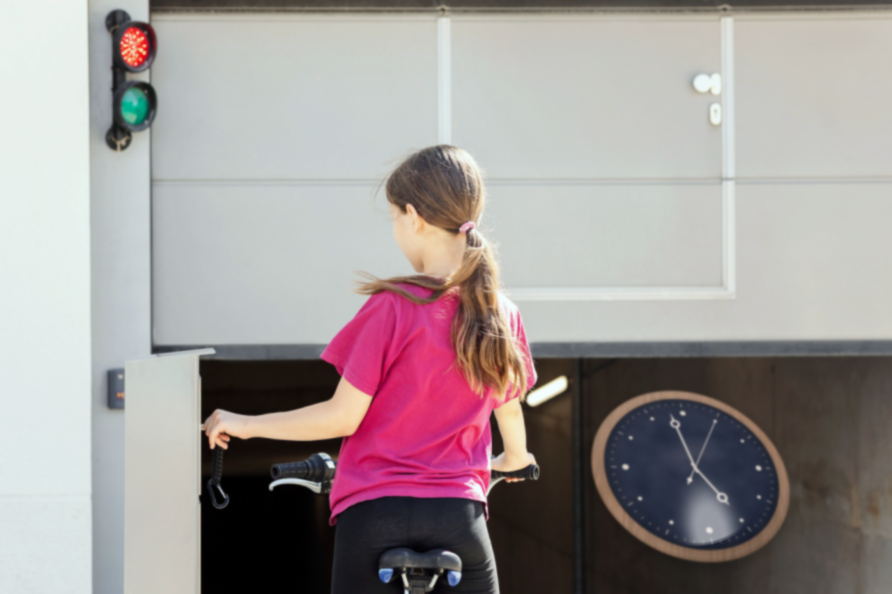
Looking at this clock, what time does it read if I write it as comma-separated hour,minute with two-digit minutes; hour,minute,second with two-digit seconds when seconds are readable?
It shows 4,58,05
